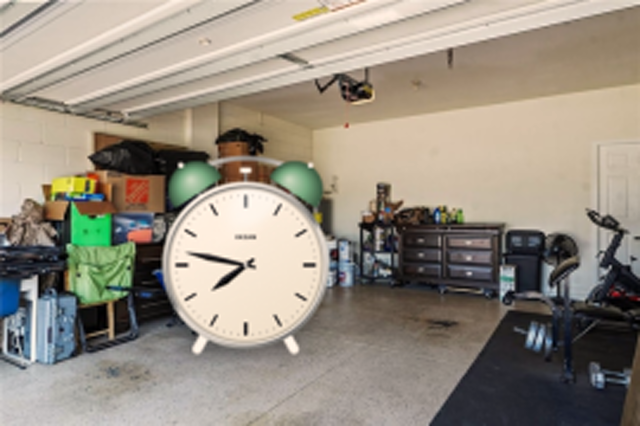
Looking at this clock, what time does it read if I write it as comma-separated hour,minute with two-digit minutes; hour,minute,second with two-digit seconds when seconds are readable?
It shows 7,47
